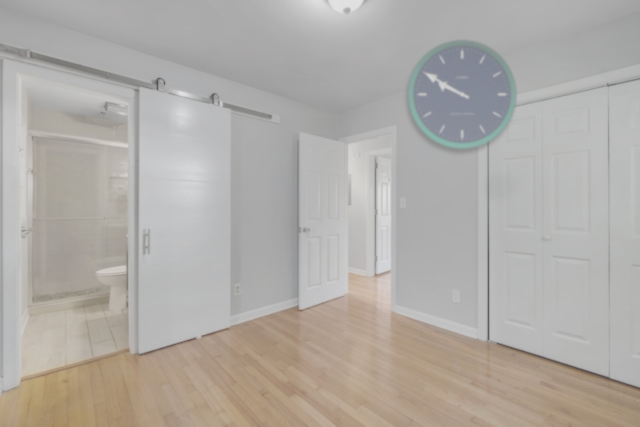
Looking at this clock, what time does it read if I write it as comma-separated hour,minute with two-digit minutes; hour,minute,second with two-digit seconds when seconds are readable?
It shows 9,50
